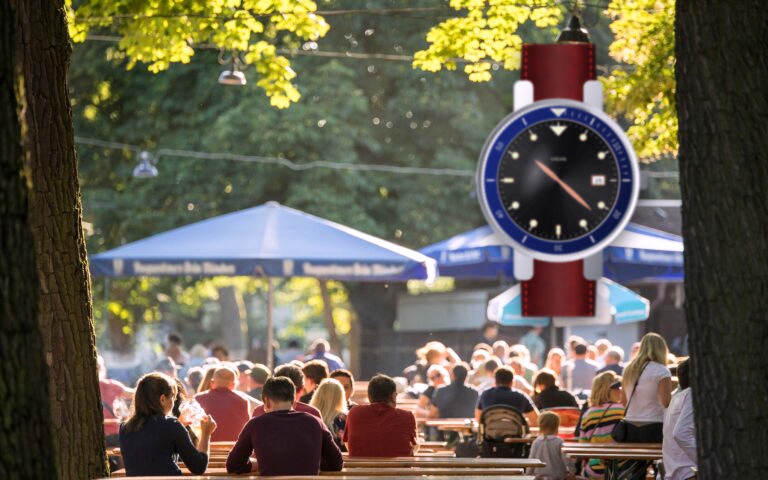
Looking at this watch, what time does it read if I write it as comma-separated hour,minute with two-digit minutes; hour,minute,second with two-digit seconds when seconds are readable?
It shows 10,22
